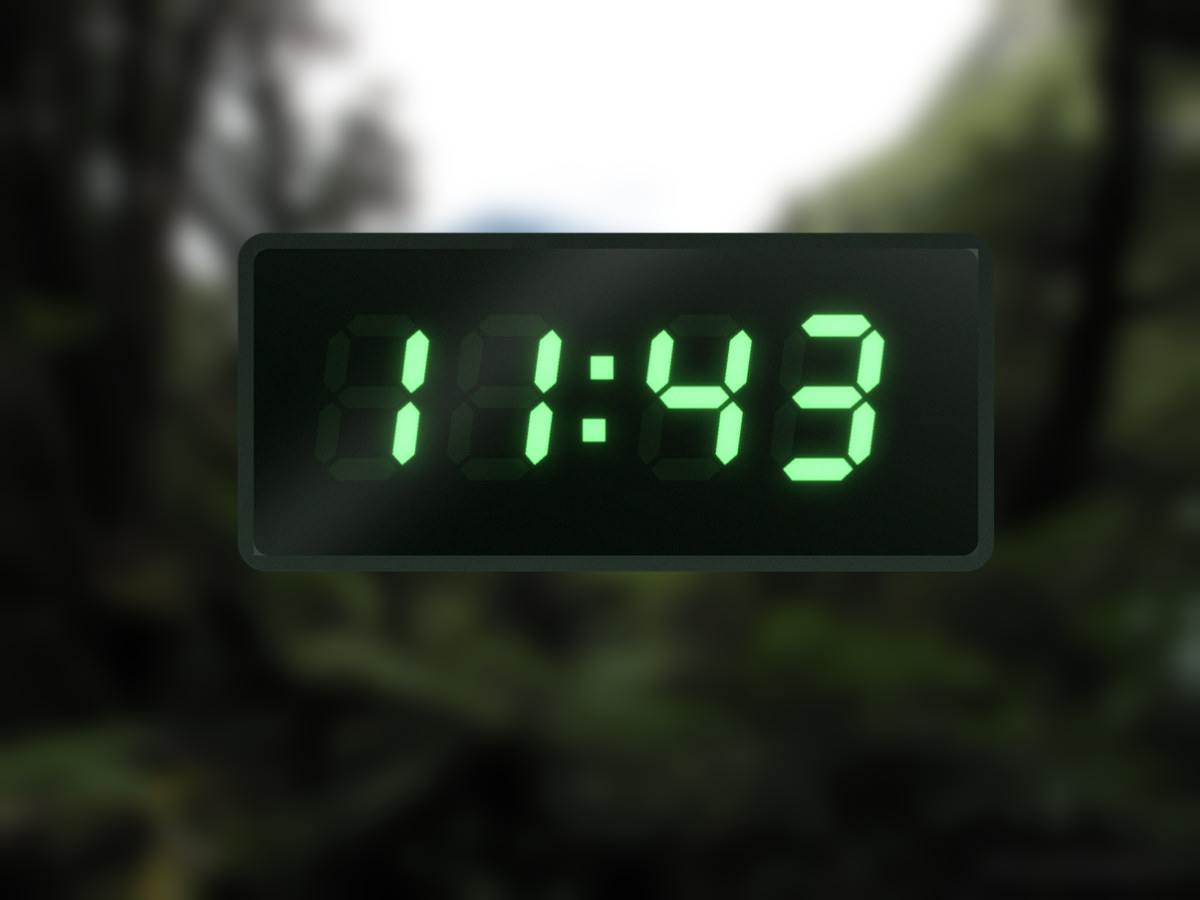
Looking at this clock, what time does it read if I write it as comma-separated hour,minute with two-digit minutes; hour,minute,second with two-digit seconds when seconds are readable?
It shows 11,43
